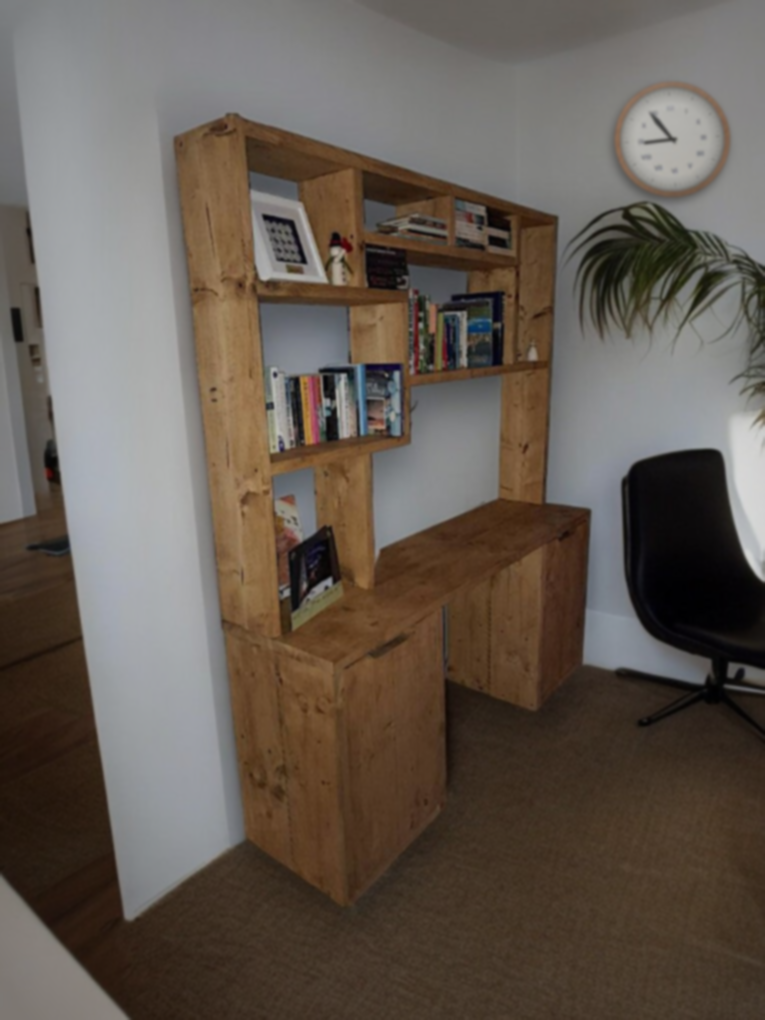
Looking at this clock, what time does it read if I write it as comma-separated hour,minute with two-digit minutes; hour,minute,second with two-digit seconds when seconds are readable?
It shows 8,54
